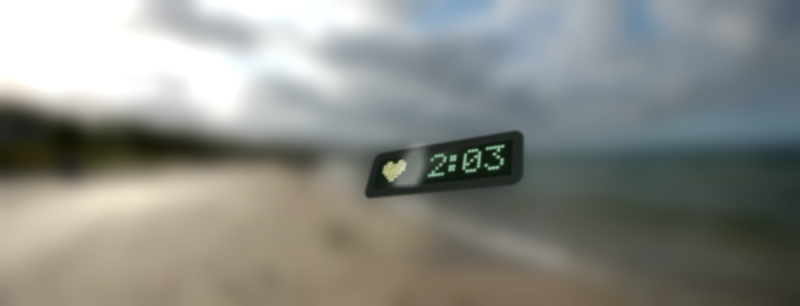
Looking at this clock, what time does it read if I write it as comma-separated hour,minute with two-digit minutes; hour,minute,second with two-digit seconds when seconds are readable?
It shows 2,03
